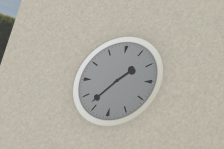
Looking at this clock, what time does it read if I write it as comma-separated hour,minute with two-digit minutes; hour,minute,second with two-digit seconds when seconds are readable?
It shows 1,37
